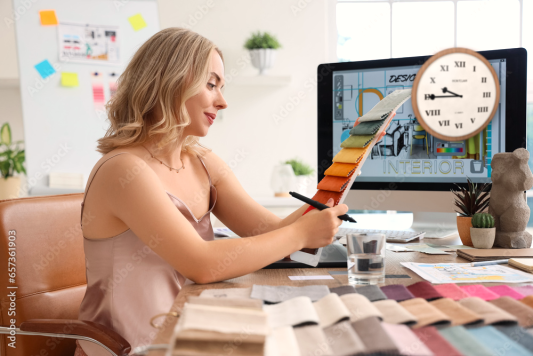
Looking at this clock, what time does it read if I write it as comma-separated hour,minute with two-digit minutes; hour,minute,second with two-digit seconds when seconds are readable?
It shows 9,45
